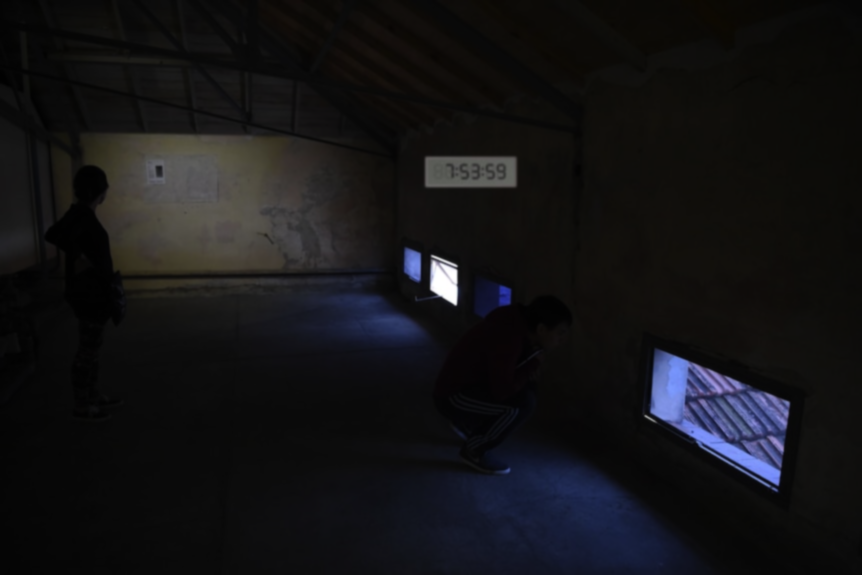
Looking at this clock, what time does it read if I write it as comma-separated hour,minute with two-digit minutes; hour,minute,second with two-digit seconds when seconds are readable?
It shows 7,53,59
